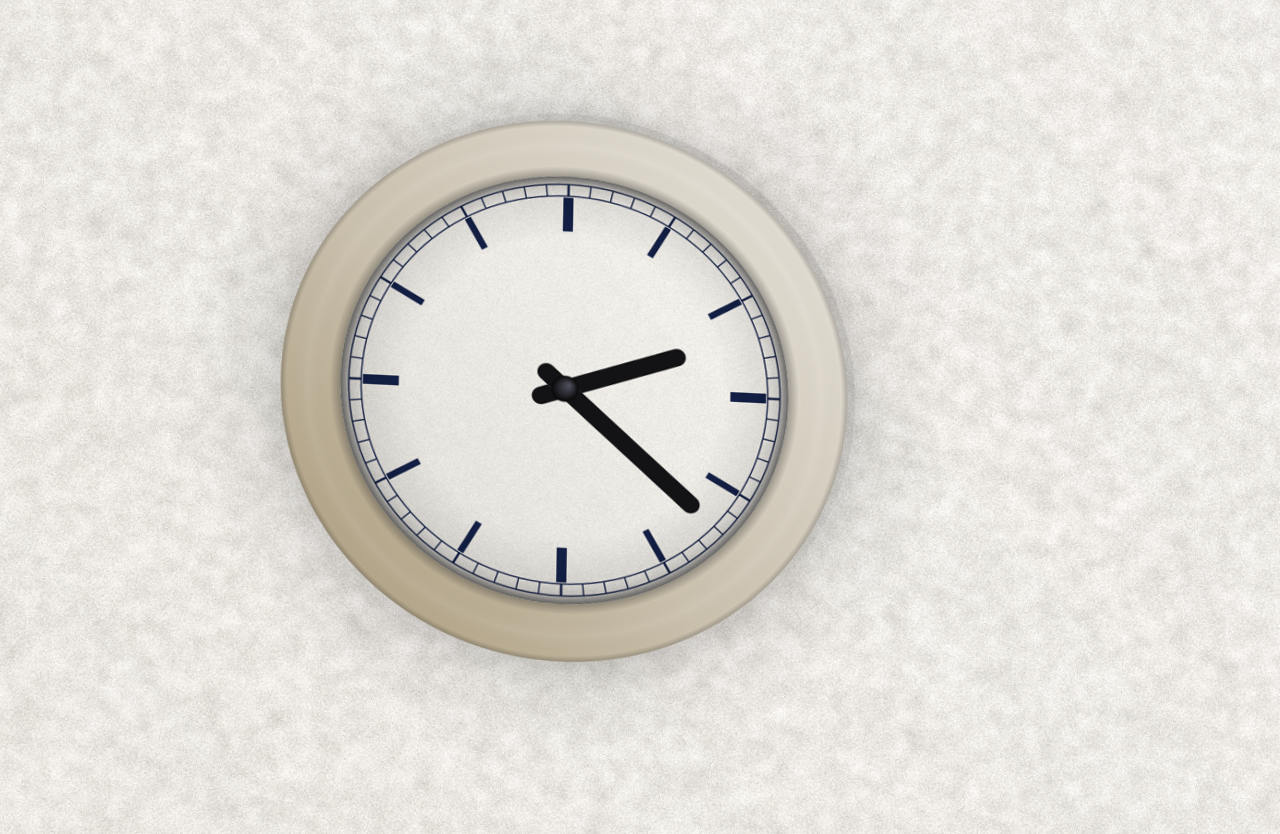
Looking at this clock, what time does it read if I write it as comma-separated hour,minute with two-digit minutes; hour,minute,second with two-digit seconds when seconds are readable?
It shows 2,22
